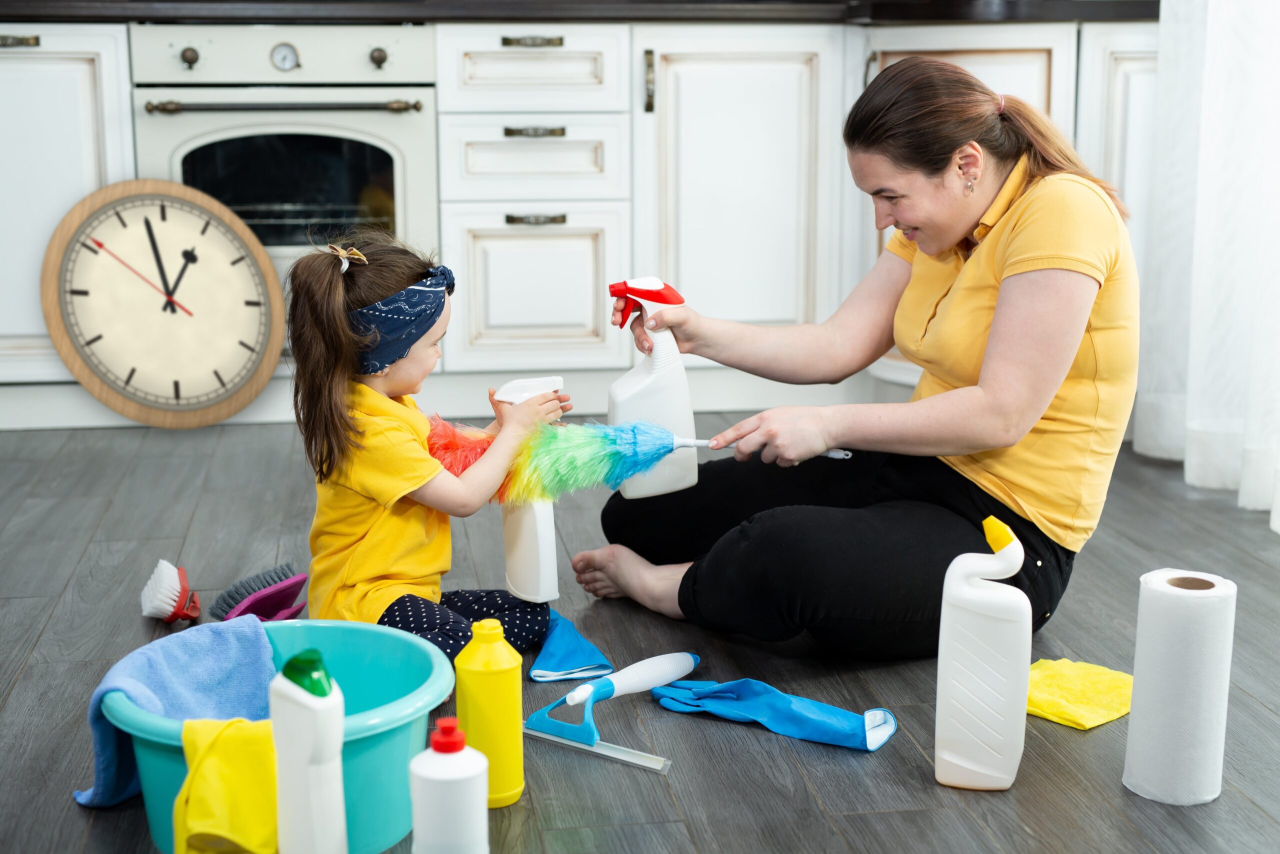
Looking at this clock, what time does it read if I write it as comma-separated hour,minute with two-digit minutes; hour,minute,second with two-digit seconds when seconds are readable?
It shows 12,57,51
